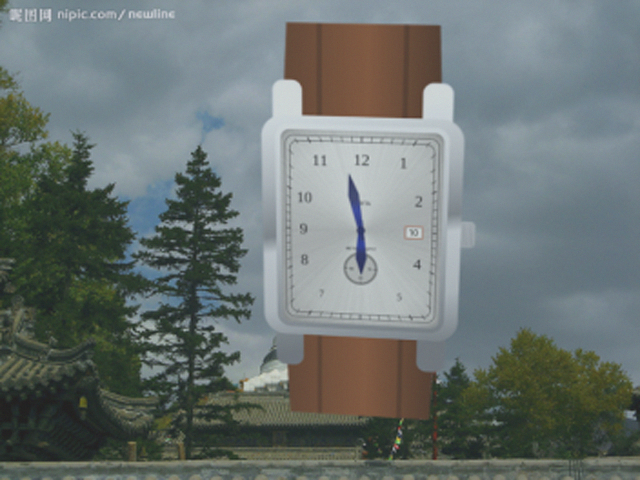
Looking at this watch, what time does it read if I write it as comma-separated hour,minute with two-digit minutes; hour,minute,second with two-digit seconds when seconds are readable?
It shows 5,58
